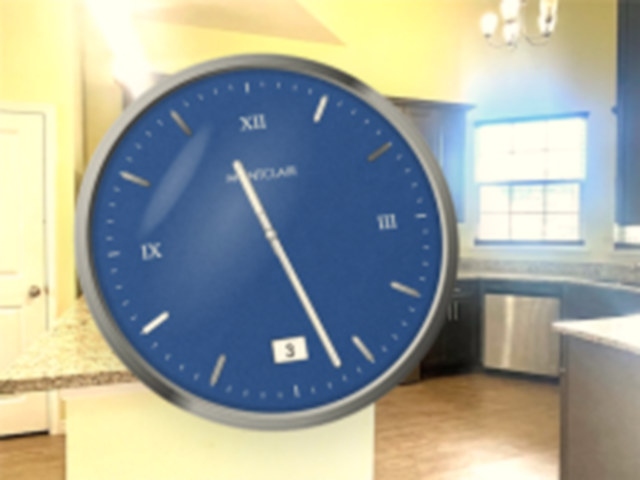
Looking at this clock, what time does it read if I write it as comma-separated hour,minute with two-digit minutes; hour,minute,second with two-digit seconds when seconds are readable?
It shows 11,27
